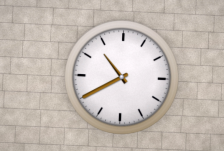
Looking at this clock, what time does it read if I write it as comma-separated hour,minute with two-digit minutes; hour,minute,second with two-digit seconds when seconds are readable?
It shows 10,40
